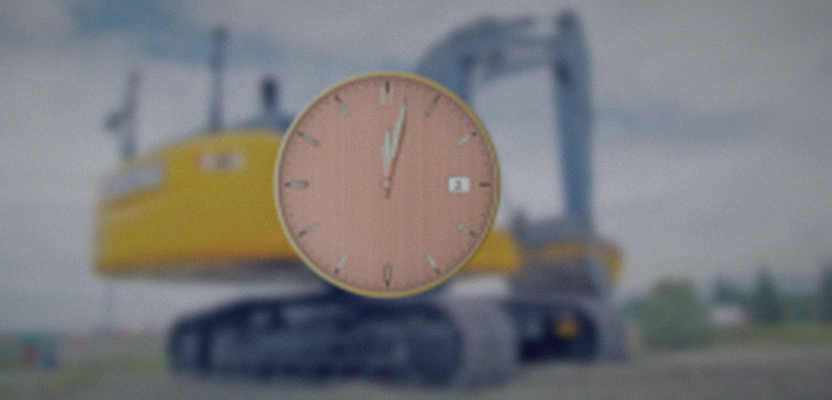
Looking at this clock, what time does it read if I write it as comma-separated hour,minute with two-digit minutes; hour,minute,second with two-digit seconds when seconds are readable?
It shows 12,02
